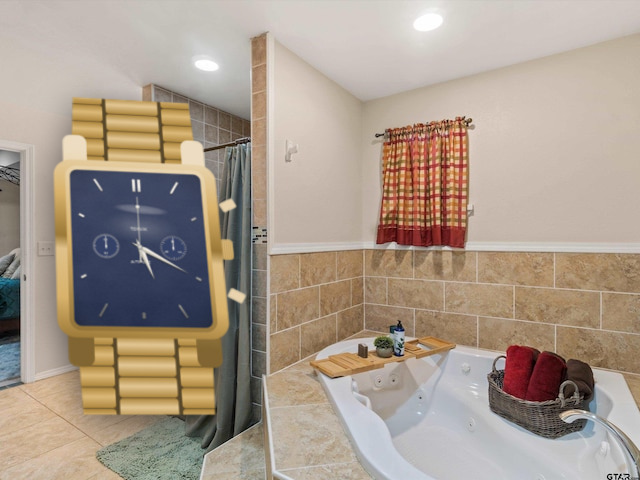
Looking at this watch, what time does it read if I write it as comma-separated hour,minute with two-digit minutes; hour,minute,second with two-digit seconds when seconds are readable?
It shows 5,20
